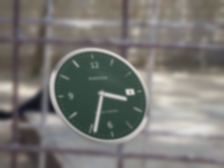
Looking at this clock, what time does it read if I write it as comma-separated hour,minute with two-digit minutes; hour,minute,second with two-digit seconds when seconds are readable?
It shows 3,34
